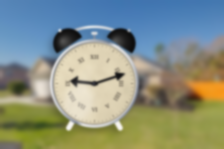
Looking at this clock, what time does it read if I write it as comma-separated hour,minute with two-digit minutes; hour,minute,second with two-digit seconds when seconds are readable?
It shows 9,12
